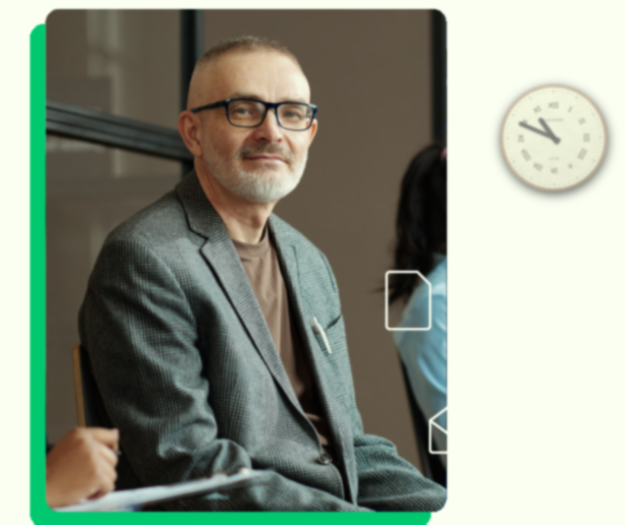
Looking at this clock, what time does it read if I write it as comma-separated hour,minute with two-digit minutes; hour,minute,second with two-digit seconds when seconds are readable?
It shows 10,49
